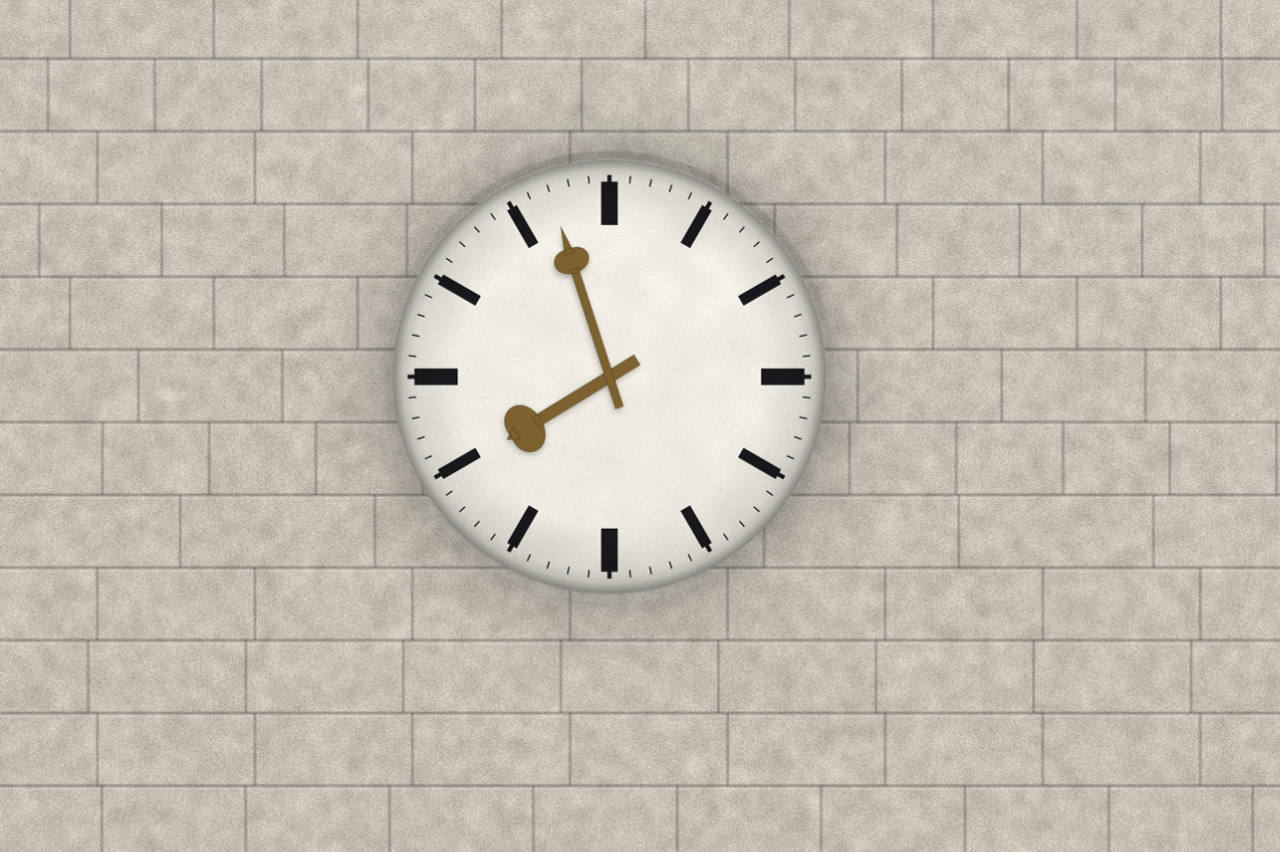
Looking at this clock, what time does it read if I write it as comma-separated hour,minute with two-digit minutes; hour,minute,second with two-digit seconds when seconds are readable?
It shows 7,57
